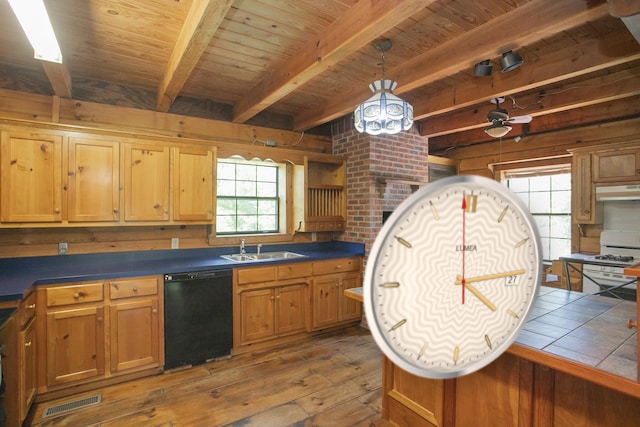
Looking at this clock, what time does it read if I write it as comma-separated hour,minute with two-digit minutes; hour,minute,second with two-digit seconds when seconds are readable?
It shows 4,13,59
